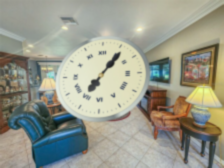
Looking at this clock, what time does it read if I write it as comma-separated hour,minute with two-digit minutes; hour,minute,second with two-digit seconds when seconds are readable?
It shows 7,06
